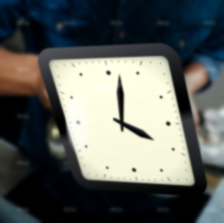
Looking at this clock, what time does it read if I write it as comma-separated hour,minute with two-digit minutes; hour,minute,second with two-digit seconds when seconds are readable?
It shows 4,02
